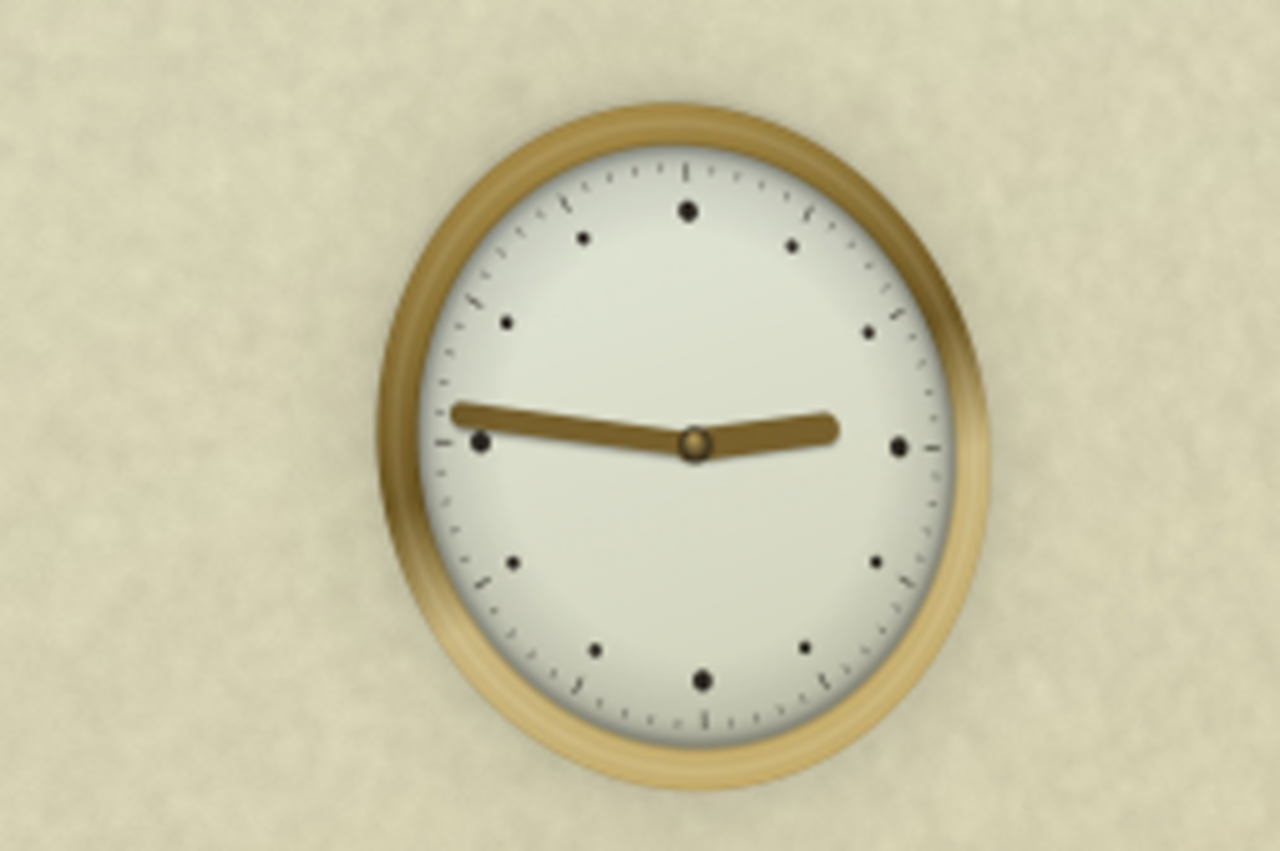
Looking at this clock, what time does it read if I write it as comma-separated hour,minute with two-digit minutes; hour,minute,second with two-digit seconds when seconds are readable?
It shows 2,46
